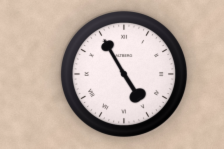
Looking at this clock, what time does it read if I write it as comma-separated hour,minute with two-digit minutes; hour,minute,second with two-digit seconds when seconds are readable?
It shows 4,55
